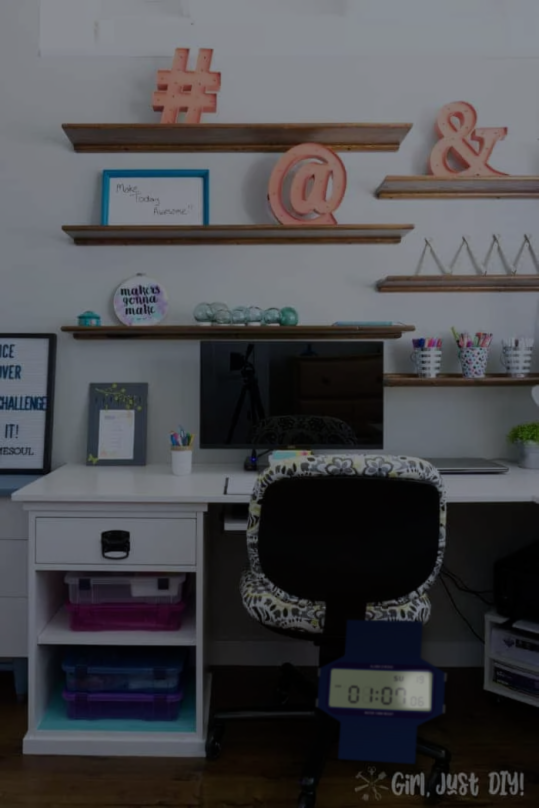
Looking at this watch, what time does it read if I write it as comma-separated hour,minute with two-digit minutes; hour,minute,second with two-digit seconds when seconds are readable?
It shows 1,07
